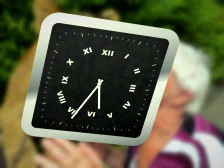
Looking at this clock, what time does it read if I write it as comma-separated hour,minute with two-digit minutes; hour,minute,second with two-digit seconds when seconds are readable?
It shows 5,34
